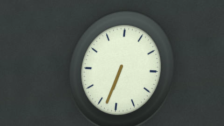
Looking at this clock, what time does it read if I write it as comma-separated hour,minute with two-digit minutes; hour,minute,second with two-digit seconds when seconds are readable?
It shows 6,33
